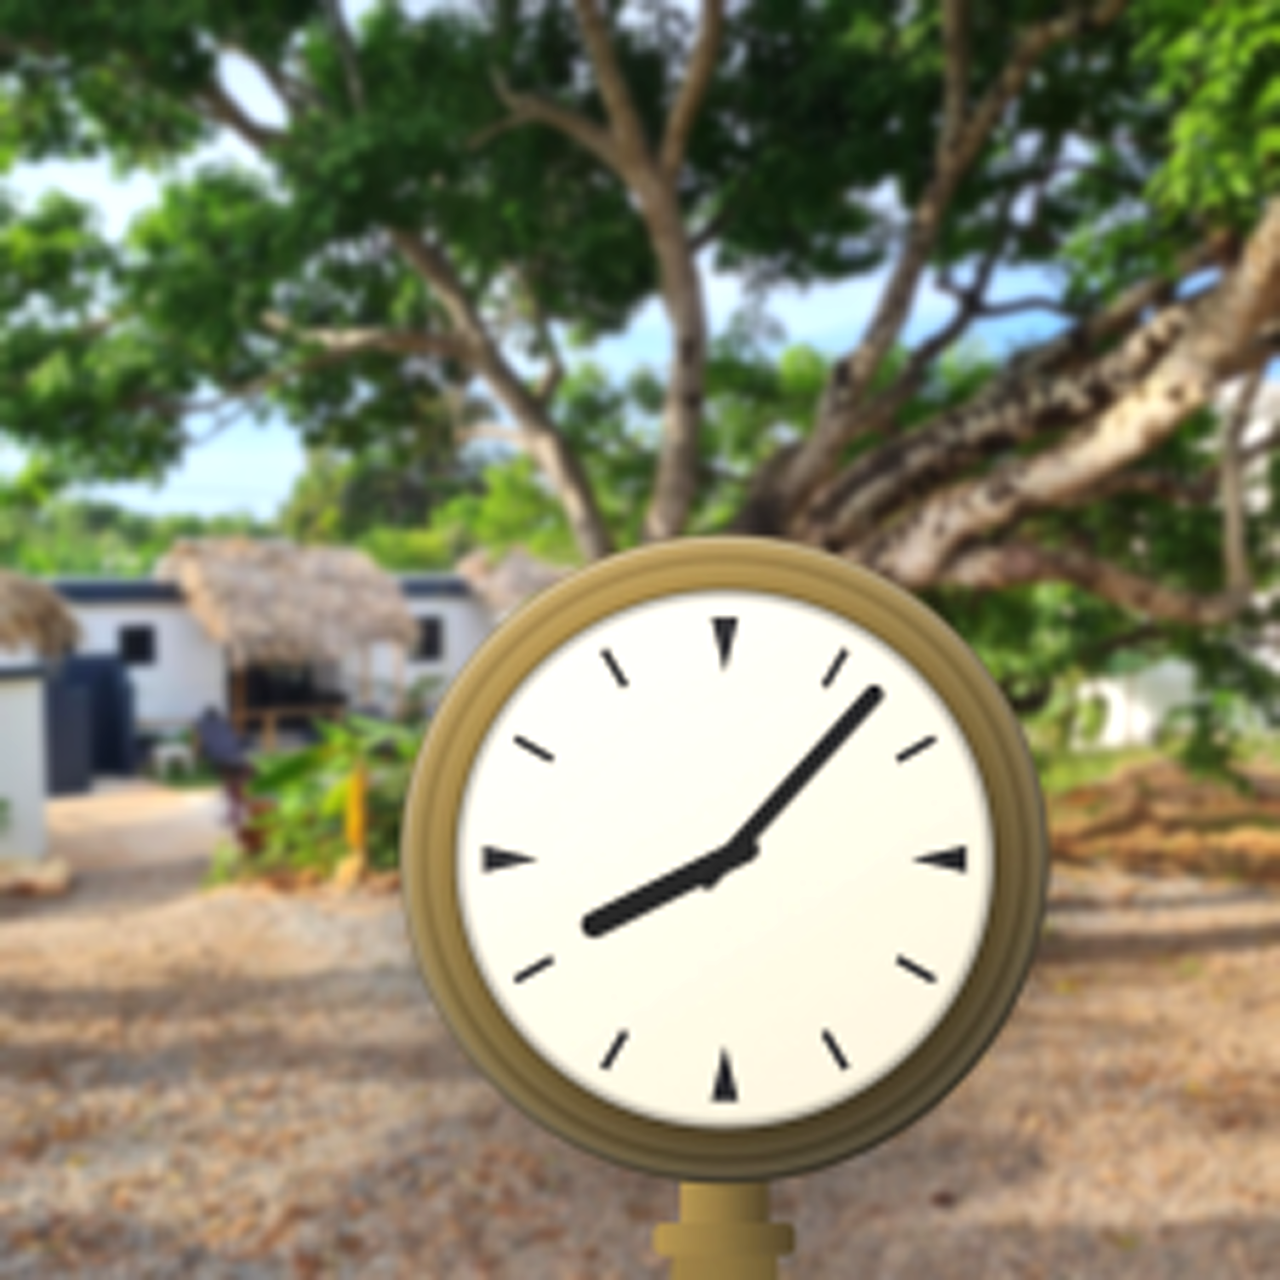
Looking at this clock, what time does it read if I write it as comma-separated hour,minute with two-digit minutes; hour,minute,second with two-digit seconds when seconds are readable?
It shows 8,07
